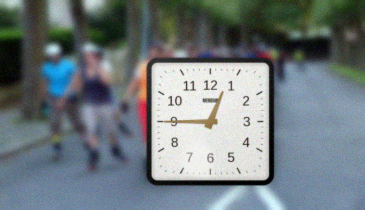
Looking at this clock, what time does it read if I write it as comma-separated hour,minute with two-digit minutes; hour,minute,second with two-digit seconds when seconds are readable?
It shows 12,45
